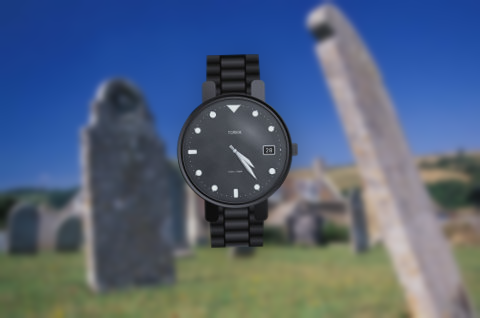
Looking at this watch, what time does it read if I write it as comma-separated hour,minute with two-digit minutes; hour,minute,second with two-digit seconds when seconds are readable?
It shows 4,24
